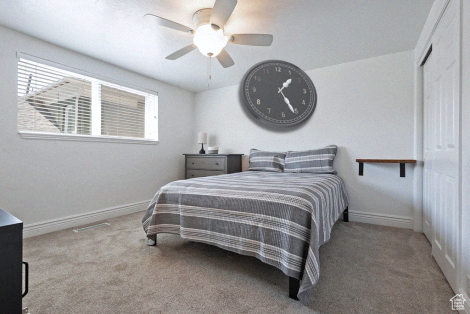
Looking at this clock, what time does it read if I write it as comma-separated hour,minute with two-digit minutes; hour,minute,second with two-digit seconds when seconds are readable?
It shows 1,26
